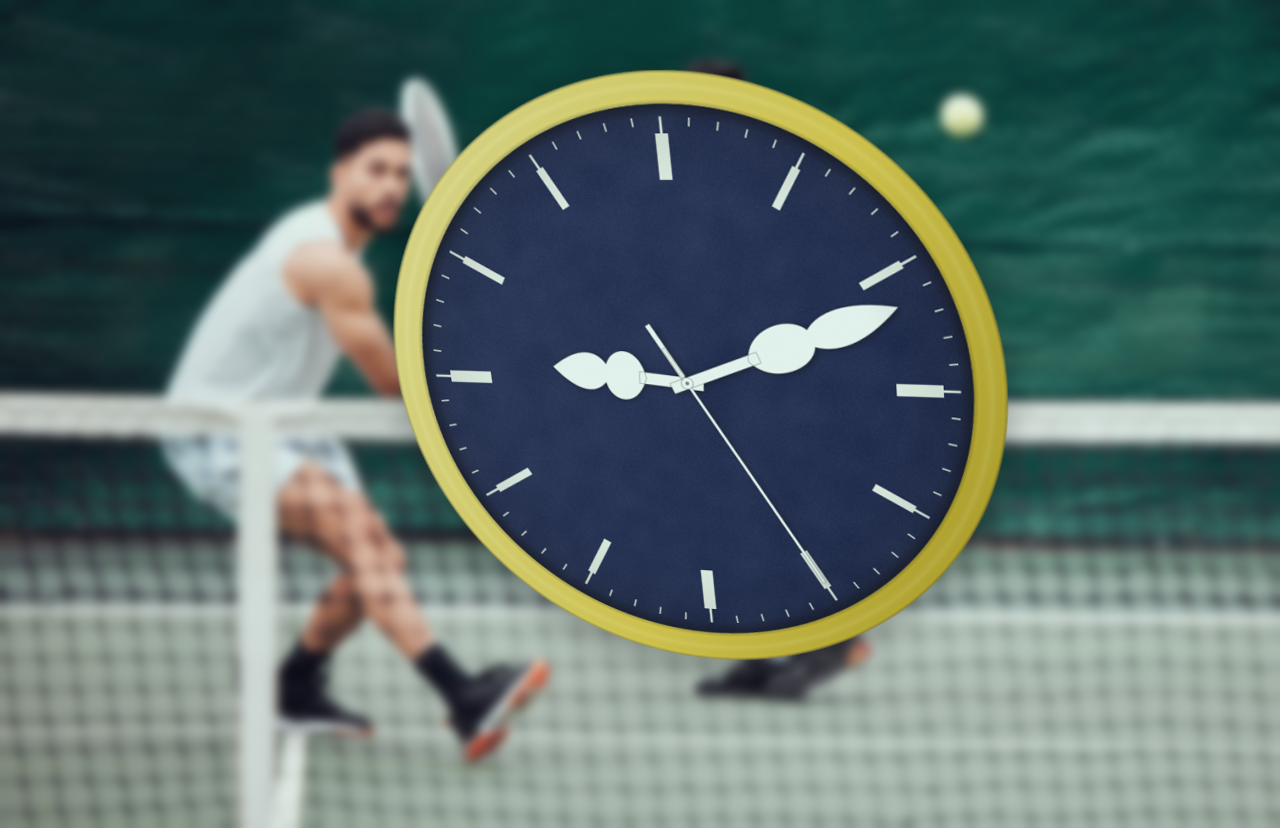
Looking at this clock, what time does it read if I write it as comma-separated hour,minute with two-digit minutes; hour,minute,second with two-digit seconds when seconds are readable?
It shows 9,11,25
